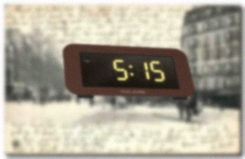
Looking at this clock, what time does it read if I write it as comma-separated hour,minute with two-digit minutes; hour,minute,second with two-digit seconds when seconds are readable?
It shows 5,15
